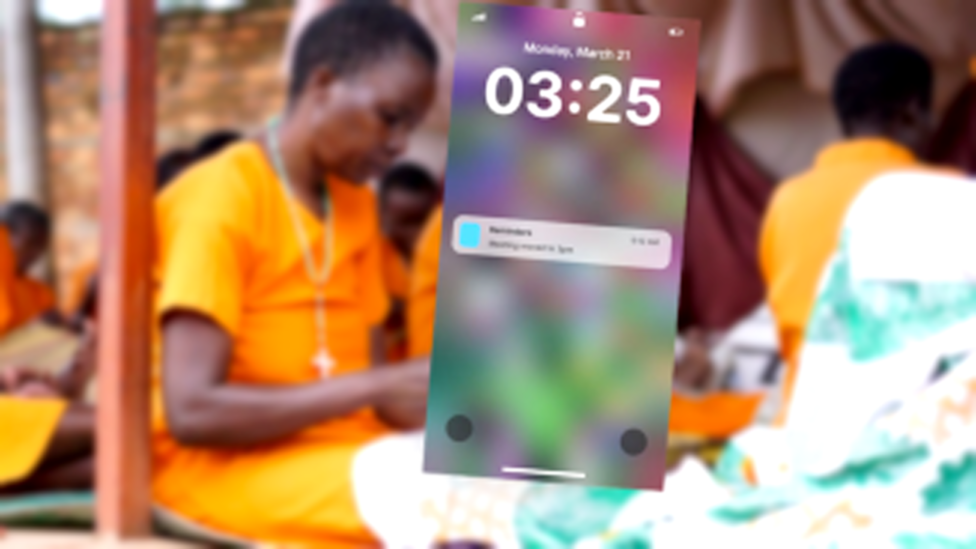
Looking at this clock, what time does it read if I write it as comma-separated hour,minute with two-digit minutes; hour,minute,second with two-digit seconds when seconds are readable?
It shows 3,25
